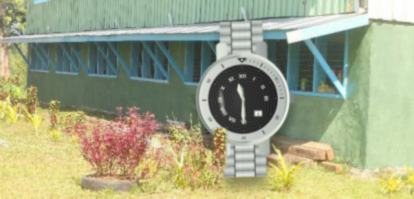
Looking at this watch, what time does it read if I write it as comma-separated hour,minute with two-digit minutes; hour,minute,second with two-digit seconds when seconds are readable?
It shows 11,30
